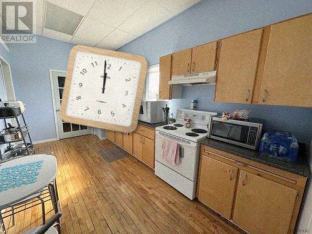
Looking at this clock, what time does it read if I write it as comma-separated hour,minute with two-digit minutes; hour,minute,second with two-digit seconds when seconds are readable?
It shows 11,59
